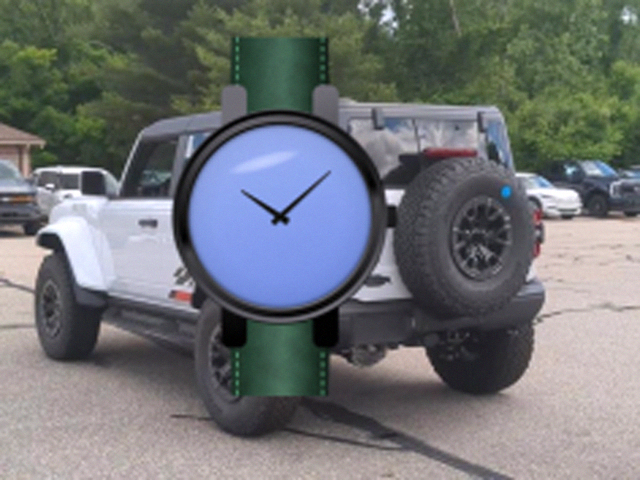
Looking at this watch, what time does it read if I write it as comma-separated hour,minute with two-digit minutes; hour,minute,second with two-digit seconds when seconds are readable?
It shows 10,08
